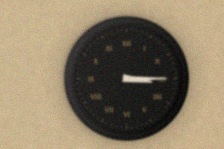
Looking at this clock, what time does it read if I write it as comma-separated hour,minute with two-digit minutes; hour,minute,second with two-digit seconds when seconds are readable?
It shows 3,15
